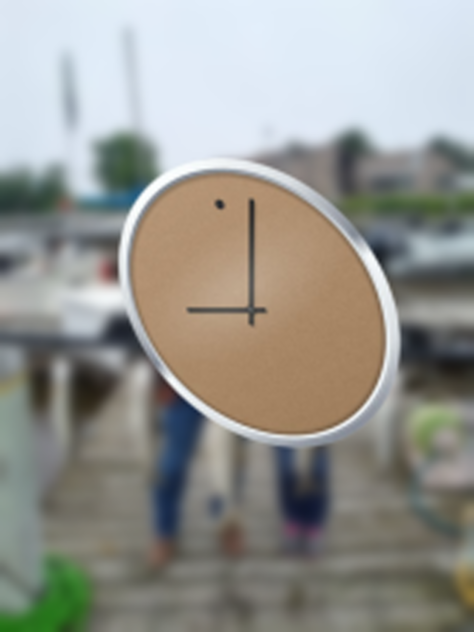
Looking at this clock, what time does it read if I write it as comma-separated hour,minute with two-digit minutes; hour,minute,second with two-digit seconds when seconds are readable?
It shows 9,03
